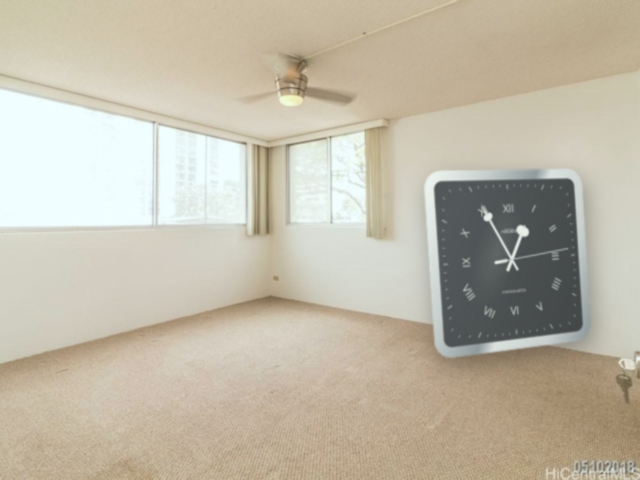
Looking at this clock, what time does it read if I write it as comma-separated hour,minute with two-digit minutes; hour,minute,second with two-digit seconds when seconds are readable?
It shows 12,55,14
